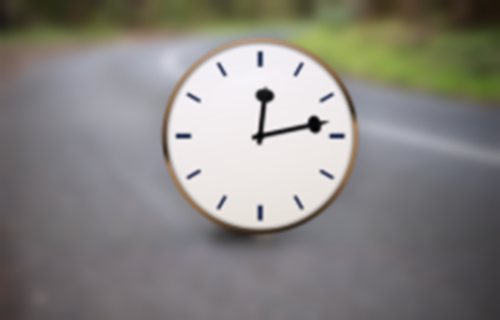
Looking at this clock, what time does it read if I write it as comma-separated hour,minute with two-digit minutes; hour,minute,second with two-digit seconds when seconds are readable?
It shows 12,13
